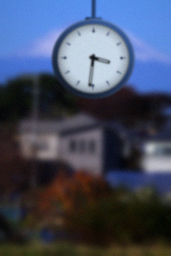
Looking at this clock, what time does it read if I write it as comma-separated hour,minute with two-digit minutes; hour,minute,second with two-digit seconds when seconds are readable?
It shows 3,31
